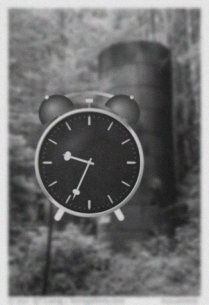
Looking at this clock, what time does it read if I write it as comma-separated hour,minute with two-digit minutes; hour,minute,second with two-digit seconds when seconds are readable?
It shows 9,34
